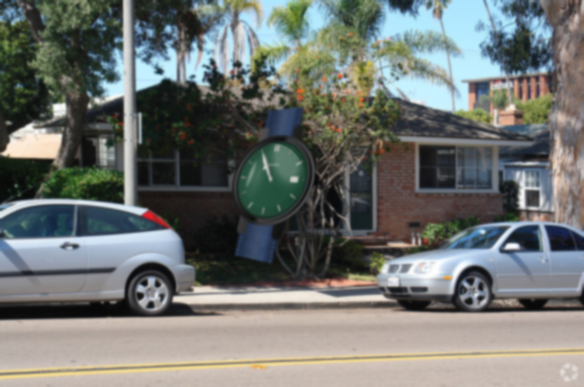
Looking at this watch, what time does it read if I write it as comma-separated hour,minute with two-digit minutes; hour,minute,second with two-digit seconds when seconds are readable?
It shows 10,55
